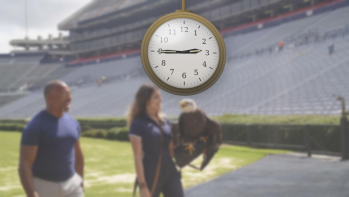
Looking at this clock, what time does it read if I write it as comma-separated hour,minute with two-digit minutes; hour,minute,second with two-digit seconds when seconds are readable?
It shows 2,45
